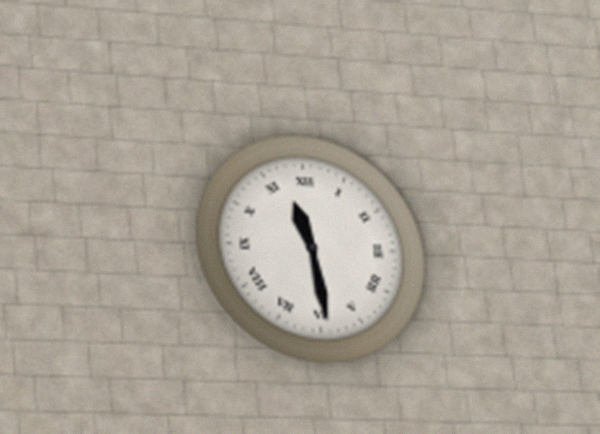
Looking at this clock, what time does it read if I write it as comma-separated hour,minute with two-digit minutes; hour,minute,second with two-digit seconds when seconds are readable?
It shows 11,29
